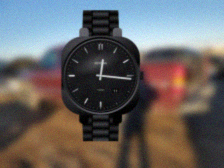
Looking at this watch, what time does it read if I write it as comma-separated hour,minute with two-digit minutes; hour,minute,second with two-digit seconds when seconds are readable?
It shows 12,16
